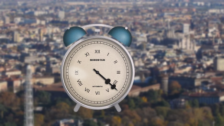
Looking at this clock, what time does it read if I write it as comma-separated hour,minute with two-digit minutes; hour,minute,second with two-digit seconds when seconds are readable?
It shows 4,22
